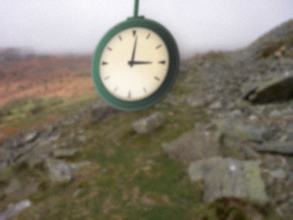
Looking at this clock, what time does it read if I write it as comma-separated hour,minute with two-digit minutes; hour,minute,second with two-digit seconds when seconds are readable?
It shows 3,01
